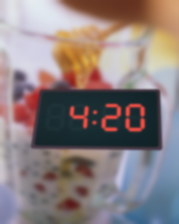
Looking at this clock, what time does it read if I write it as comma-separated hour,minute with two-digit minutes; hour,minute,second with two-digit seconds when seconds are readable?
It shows 4,20
